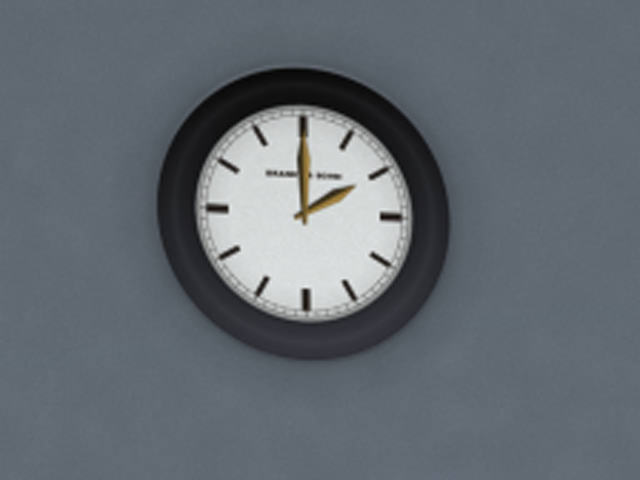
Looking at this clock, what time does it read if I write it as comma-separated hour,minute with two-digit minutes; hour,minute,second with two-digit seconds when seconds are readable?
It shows 2,00
